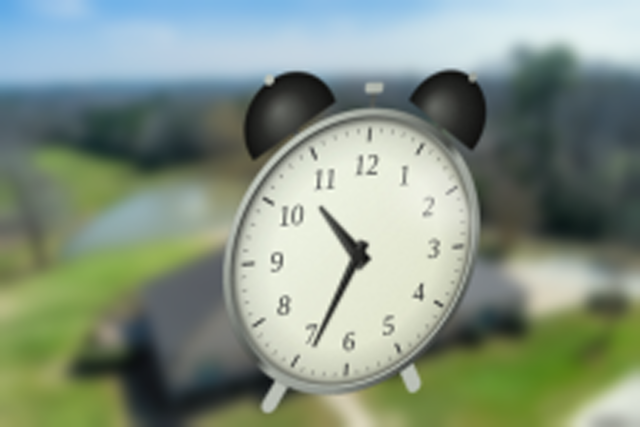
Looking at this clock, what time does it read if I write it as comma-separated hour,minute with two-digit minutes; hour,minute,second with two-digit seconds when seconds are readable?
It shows 10,34
